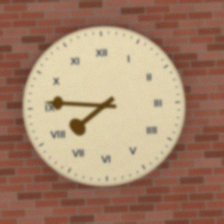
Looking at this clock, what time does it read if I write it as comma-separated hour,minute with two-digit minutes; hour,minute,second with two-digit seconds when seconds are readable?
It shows 7,46
